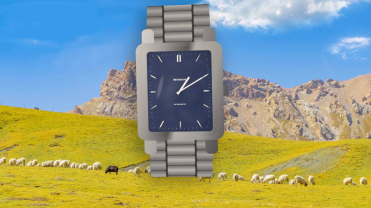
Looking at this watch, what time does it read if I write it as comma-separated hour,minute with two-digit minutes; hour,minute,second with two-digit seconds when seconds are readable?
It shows 1,10
